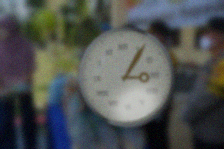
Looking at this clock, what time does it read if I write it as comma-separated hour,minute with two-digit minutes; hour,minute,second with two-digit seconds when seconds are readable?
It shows 3,06
